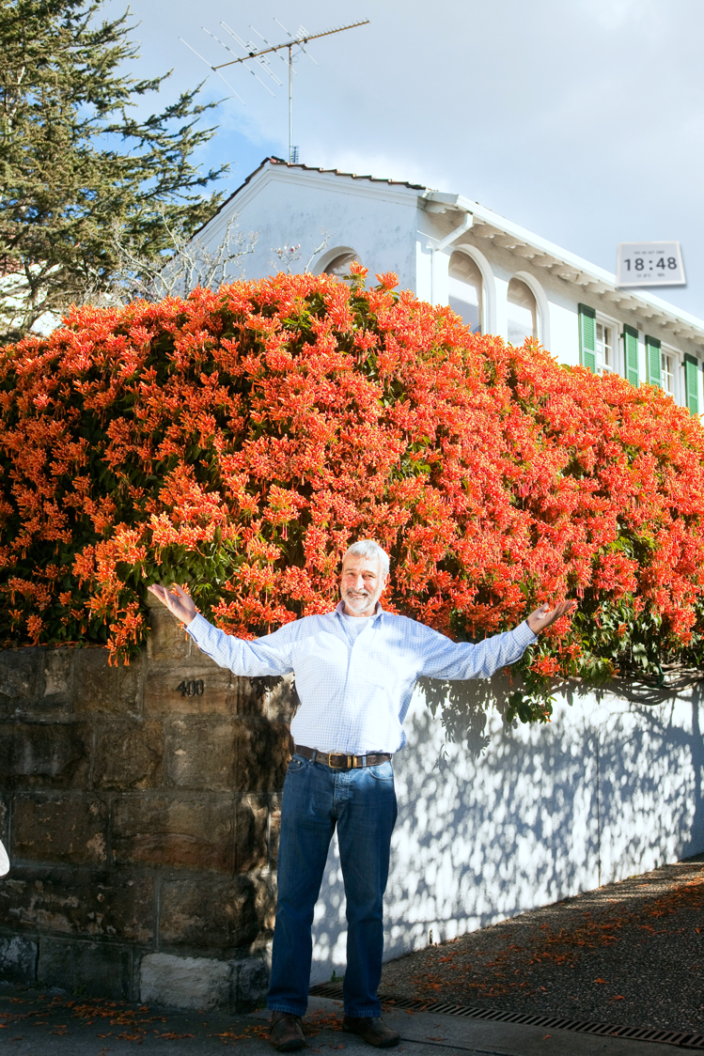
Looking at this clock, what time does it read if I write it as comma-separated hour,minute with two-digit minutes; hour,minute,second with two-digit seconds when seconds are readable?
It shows 18,48
